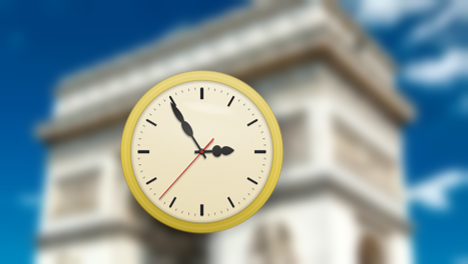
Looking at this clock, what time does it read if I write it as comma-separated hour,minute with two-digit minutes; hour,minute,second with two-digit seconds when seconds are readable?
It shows 2,54,37
